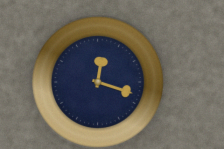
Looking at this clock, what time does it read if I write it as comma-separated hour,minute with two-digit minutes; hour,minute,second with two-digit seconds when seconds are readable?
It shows 12,18
